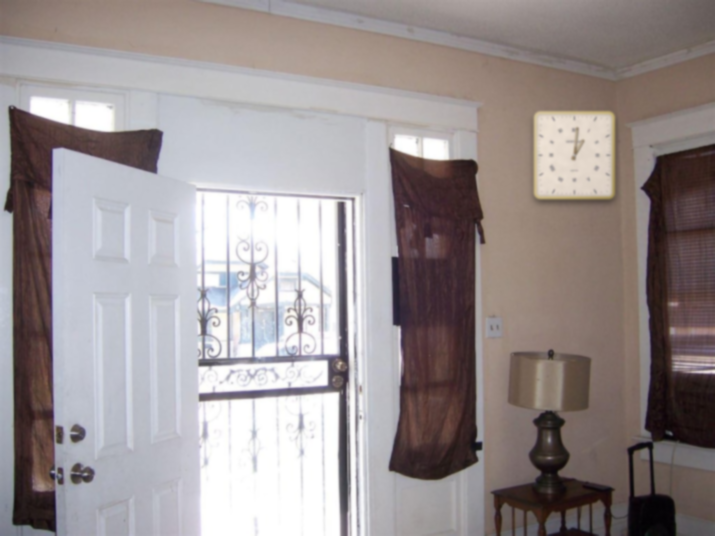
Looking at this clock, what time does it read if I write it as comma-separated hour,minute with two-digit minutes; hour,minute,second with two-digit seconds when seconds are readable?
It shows 1,01
